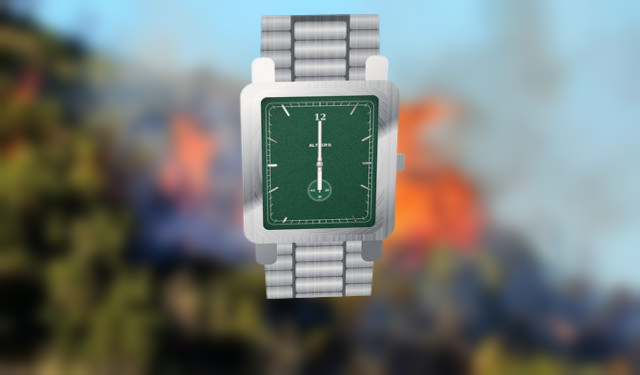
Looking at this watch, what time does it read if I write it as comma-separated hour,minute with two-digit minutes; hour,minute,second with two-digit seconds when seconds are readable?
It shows 6,00
